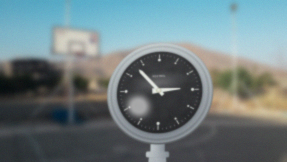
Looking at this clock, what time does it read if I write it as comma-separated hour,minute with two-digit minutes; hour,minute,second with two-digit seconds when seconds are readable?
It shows 2,53
